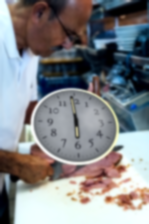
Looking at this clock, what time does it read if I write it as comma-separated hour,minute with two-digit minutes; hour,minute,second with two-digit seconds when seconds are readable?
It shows 5,59
